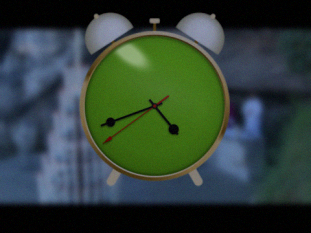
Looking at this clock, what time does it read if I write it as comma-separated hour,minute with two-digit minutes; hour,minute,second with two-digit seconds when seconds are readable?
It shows 4,41,39
